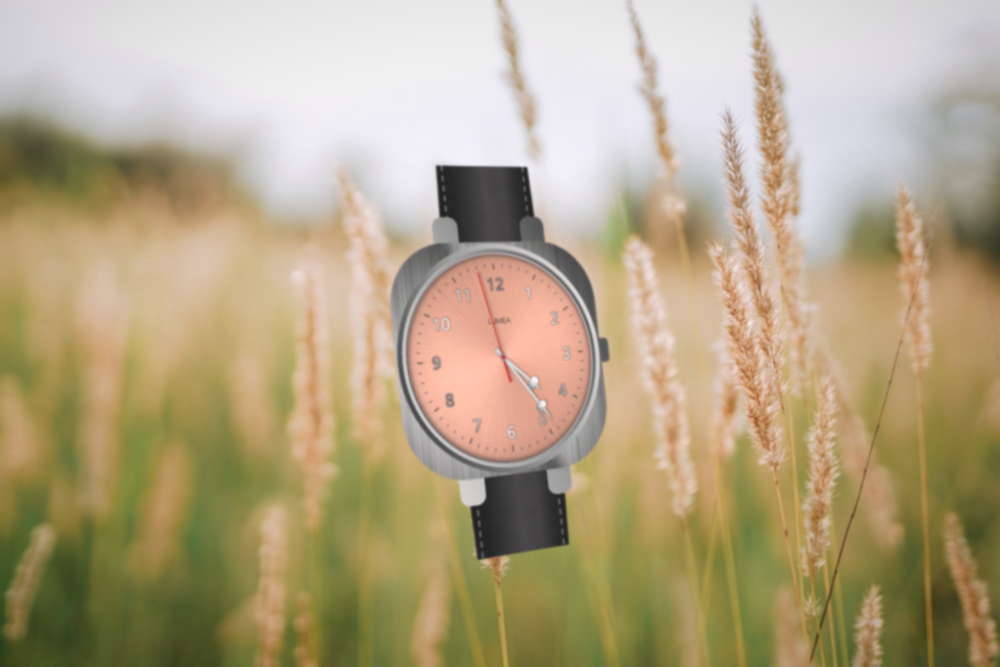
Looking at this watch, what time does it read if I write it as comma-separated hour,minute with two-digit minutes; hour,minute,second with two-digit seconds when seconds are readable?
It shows 4,23,58
